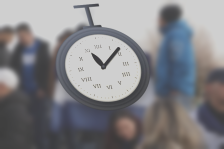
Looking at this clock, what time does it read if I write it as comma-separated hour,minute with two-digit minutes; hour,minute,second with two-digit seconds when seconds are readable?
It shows 11,08
